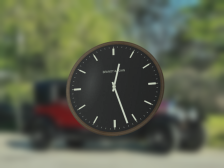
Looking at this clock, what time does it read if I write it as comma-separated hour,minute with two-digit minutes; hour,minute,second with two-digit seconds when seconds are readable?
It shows 12,27
